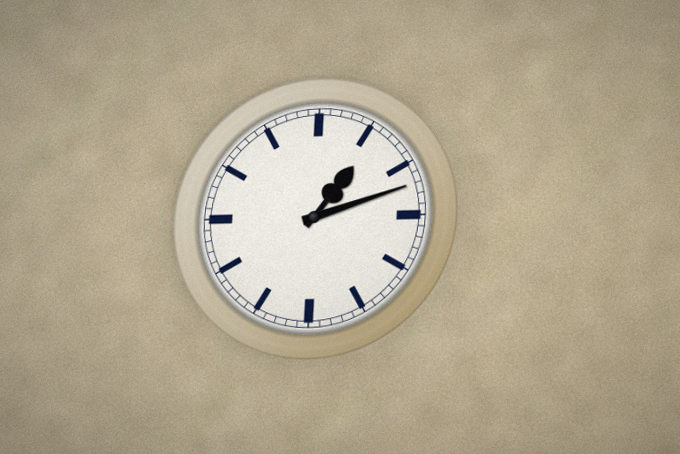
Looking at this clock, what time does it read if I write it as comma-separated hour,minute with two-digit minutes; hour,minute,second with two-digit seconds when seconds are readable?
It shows 1,12
